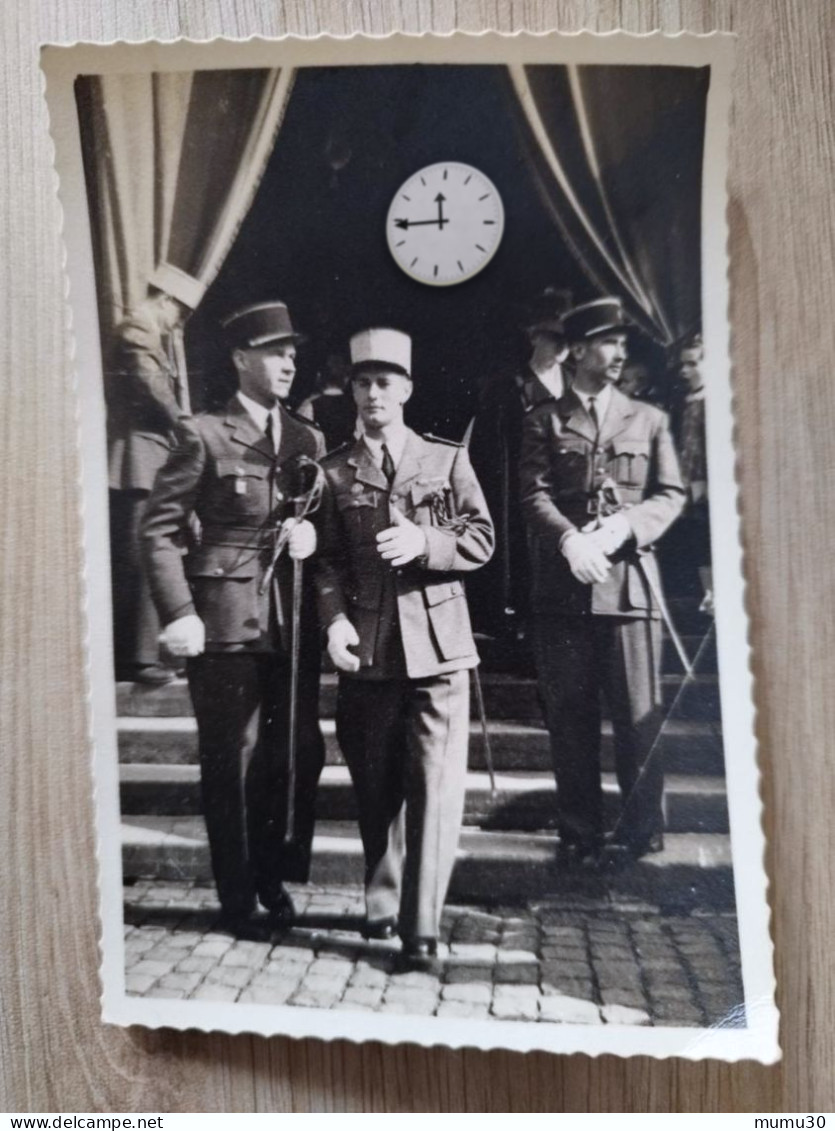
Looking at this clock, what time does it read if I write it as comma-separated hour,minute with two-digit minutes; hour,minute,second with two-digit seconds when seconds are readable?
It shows 11,44
